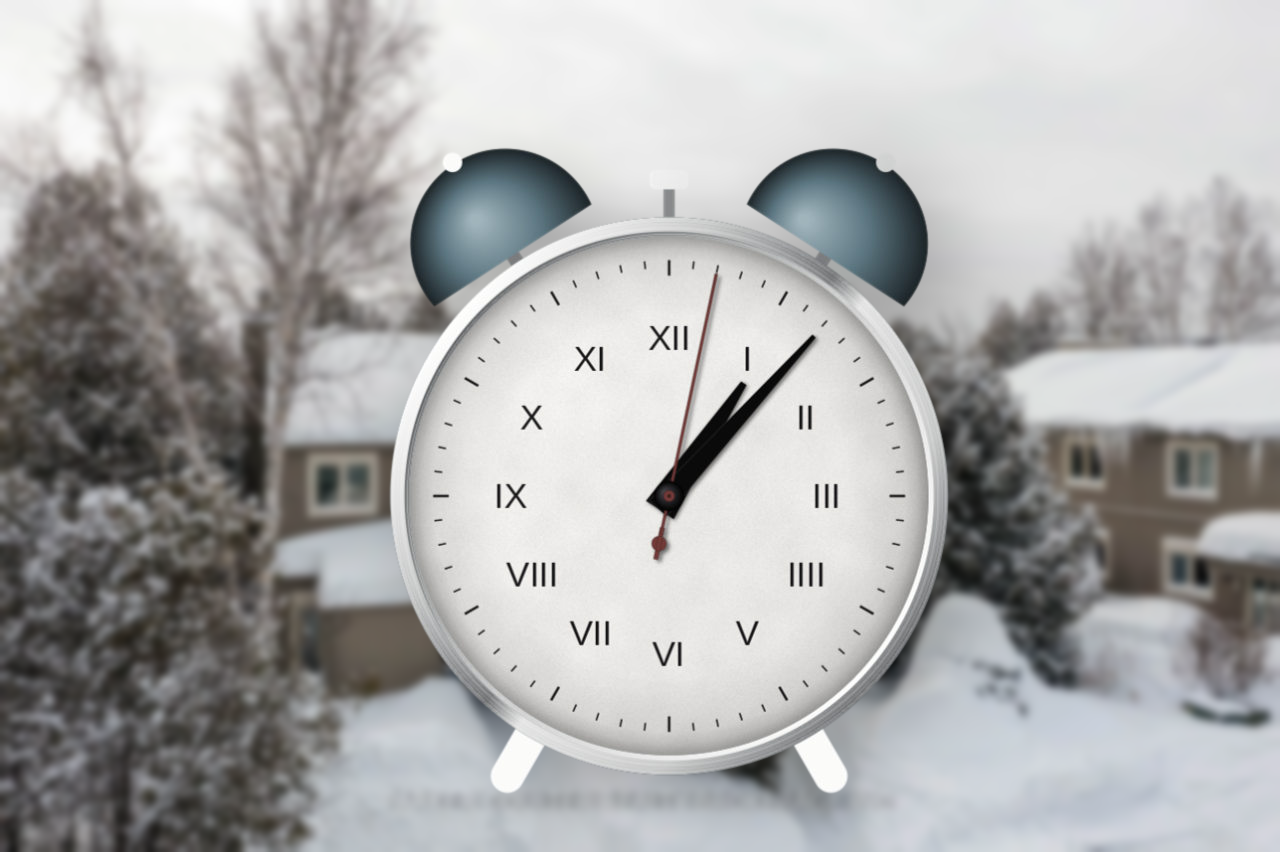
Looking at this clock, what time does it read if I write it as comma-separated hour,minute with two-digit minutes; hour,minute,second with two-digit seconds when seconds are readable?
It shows 1,07,02
